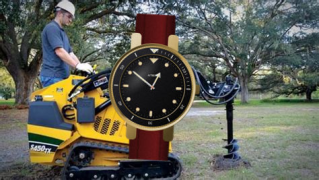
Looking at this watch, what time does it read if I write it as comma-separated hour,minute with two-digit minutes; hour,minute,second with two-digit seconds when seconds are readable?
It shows 12,51
